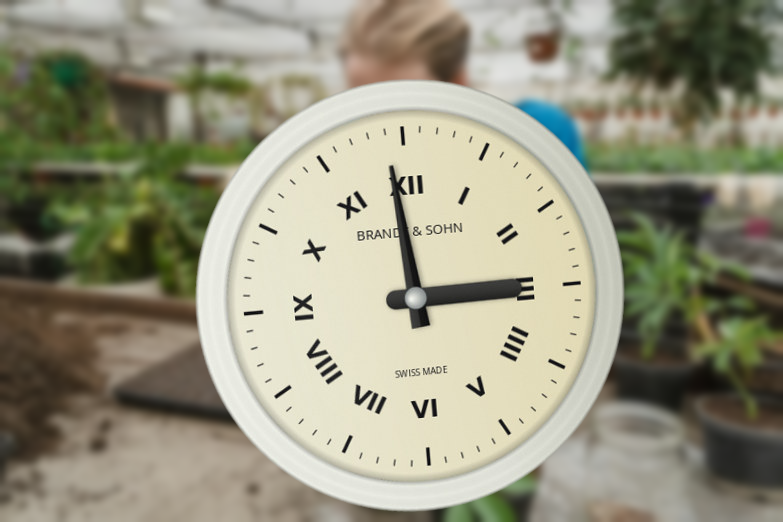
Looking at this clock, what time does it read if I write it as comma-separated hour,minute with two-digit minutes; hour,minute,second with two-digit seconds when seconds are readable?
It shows 2,59
